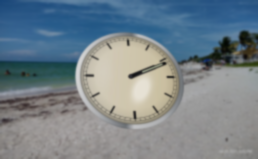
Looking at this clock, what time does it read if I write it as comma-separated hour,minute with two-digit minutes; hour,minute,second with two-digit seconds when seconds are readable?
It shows 2,11
